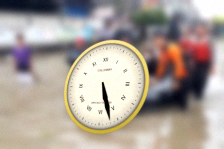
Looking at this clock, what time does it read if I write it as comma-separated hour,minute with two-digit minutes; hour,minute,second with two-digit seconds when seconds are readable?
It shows 5,27
